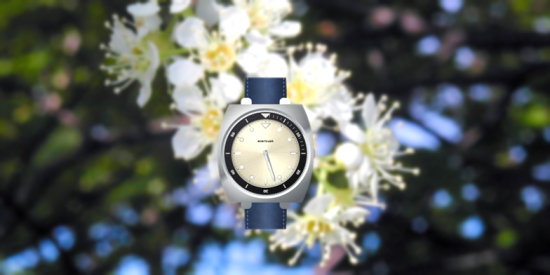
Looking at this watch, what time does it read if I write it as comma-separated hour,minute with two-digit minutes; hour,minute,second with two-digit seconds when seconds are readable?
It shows 5,27
